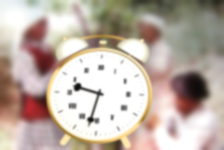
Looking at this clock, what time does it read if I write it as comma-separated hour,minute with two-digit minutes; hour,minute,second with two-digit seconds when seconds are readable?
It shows 9,32
